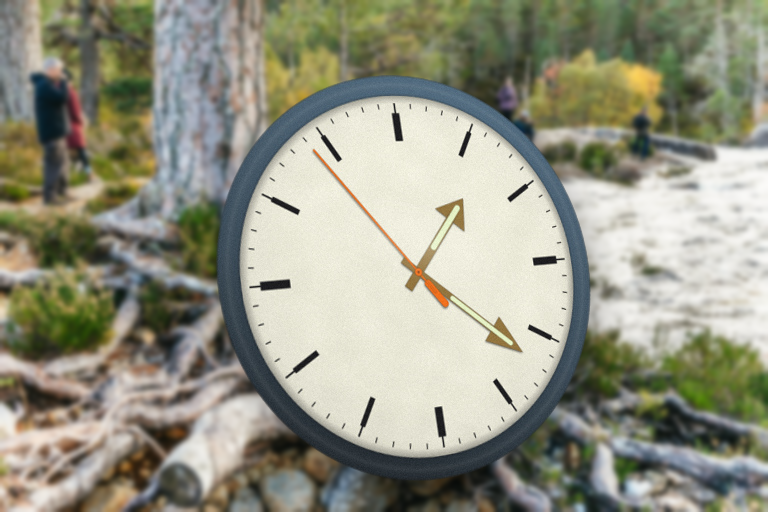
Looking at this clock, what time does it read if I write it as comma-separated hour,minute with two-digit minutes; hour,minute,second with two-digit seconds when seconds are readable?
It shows 1,21,54
